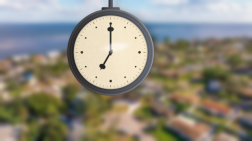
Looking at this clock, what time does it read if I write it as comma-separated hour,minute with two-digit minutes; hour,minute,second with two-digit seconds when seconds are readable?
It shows 7,00
